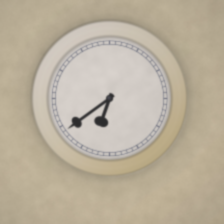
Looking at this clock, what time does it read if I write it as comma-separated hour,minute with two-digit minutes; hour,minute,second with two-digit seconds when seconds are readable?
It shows 6,39
